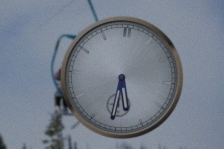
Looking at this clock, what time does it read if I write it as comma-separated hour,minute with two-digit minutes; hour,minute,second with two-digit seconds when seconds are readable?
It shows 5,31
